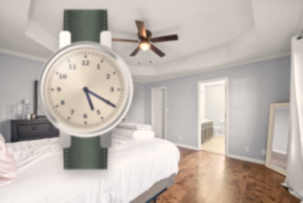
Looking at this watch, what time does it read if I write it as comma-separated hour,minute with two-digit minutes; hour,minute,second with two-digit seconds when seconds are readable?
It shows 5,20
